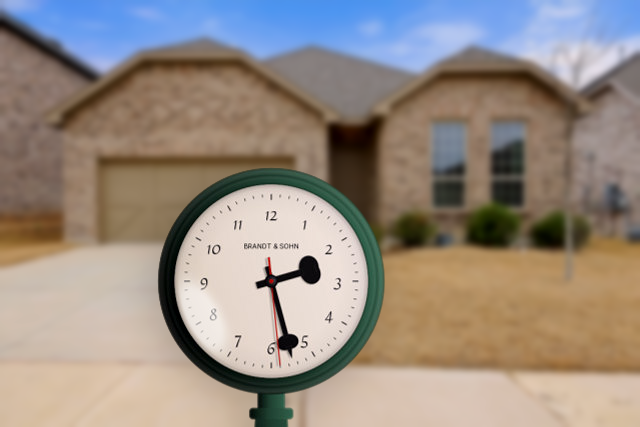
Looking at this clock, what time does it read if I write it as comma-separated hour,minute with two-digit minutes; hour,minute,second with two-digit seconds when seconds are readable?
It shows 2,27,29
